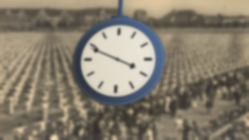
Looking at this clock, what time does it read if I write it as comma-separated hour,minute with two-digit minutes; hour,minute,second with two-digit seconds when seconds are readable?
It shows 3,49
